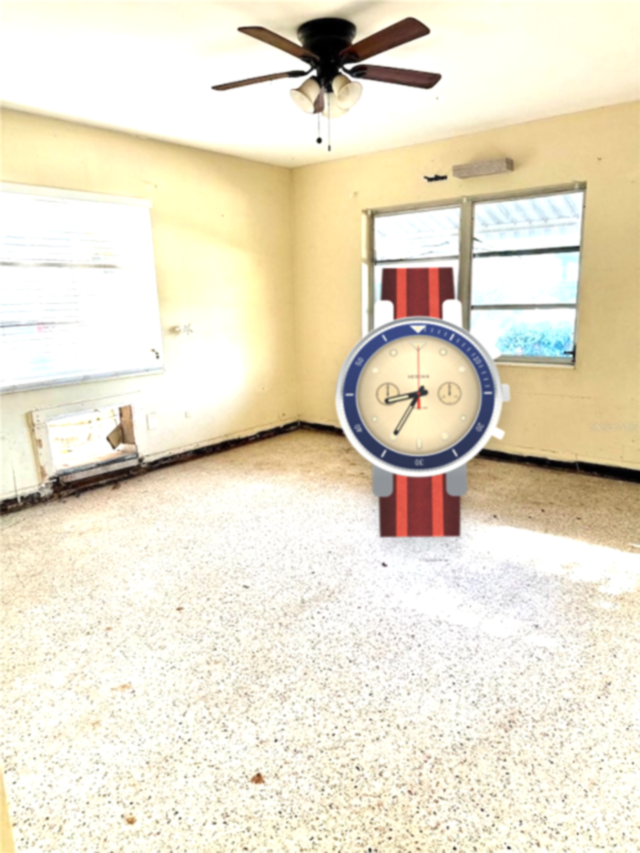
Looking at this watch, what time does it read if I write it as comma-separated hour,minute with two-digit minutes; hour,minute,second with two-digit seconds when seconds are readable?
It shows 8,35
